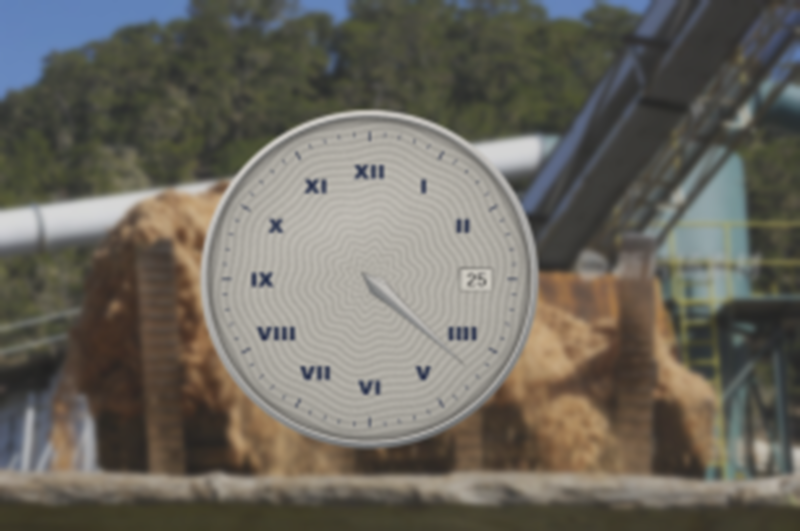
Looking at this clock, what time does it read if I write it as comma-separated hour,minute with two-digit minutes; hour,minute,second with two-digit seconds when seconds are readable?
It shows 4,22
